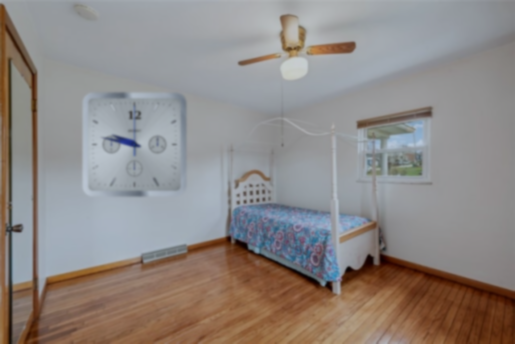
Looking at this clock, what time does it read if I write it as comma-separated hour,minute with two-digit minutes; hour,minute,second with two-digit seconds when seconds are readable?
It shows 9,47
